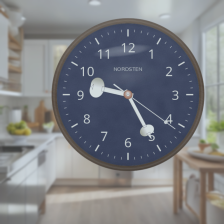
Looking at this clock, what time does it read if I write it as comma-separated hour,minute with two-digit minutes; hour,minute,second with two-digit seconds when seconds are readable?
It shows 9,25,21
